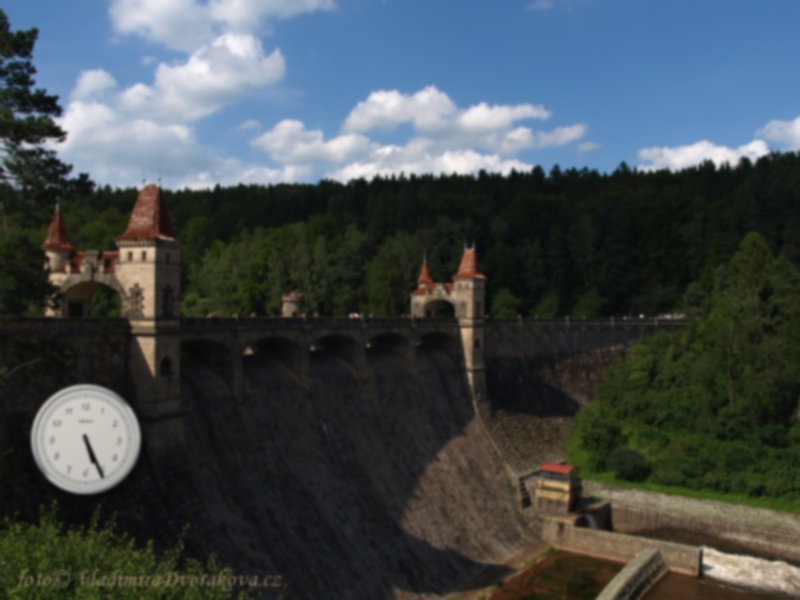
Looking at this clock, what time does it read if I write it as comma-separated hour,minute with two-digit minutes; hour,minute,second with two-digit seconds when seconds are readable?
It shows 5,26
